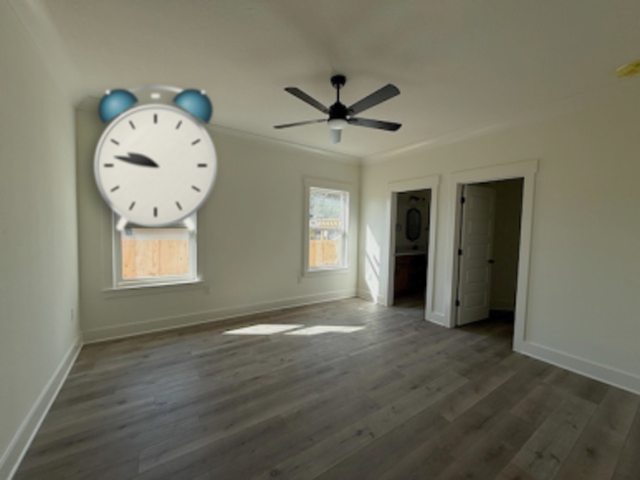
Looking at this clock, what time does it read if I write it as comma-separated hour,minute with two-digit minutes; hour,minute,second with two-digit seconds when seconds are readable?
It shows 9,47
